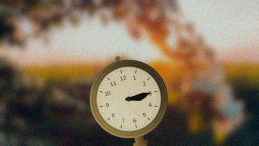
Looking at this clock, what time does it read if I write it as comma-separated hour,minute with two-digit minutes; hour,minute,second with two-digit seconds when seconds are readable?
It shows 3,15
